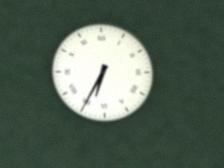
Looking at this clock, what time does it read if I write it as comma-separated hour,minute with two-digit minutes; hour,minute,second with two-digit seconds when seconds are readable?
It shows 6,35
